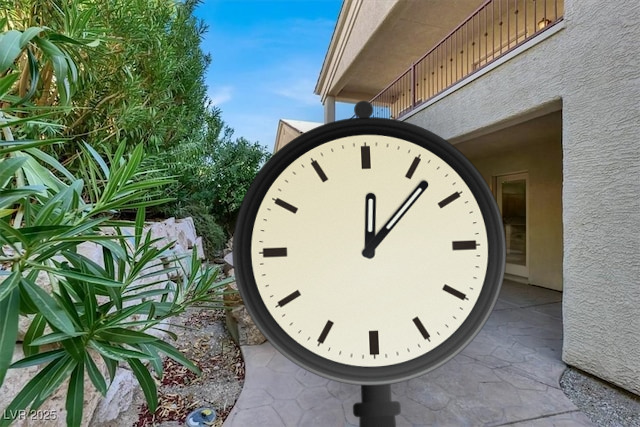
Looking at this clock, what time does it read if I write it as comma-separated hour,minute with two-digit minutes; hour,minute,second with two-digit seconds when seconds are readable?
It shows 12,07
